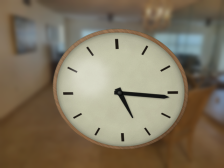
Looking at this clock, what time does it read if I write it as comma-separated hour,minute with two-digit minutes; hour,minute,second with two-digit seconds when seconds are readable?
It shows 5,16
